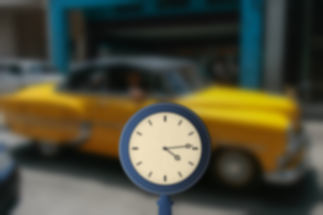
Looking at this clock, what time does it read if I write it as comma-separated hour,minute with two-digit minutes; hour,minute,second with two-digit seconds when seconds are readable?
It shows 4,14
